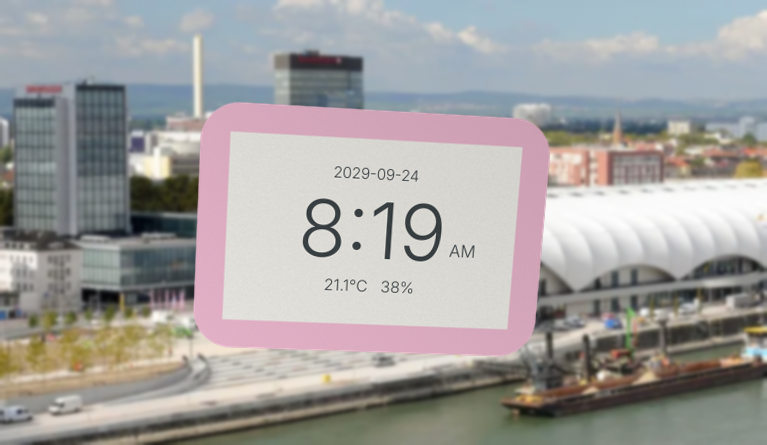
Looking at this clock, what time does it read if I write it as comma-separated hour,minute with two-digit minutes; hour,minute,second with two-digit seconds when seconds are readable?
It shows 8,19
